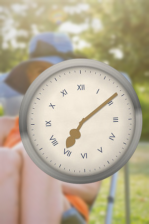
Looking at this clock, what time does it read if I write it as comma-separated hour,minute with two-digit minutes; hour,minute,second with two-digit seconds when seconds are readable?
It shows 7,09
